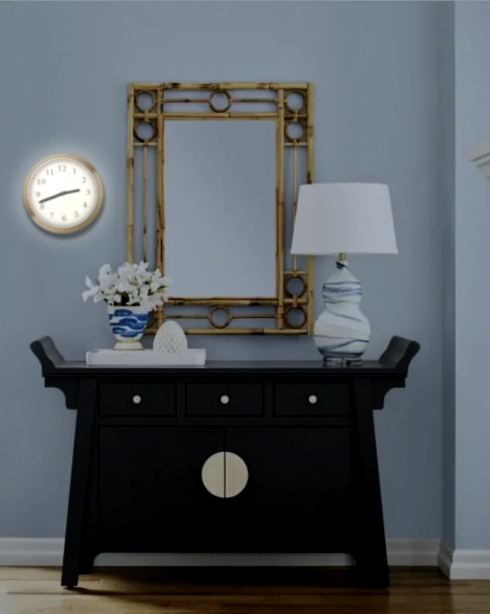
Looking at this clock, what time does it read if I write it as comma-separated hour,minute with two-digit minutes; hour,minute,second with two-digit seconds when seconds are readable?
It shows 2,42
